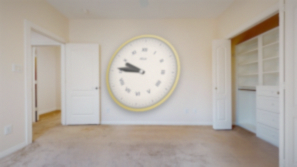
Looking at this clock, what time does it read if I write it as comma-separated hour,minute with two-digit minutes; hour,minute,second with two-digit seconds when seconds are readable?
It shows 9,46
